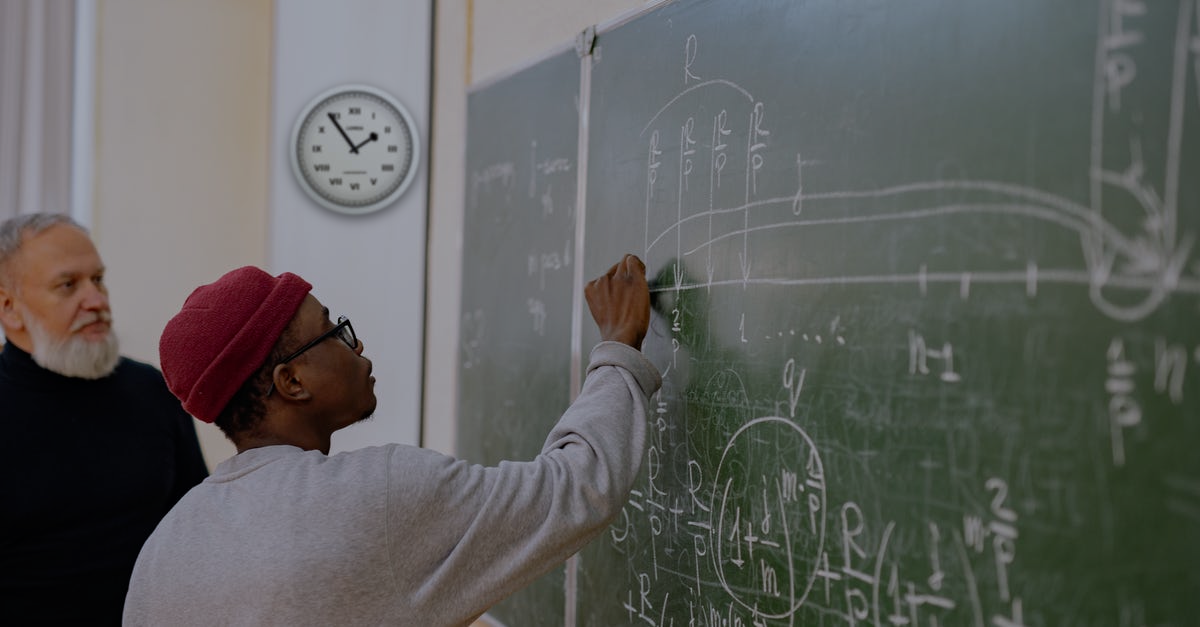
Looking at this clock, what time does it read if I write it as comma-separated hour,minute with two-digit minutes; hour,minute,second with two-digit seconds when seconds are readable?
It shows 1,54
